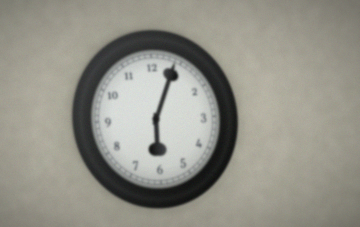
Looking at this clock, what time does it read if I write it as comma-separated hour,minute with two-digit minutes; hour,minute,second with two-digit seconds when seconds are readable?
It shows 6,04
